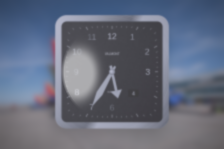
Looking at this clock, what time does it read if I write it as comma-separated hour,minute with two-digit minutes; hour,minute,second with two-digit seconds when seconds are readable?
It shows 5,35
